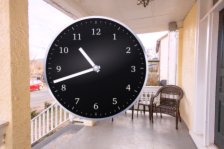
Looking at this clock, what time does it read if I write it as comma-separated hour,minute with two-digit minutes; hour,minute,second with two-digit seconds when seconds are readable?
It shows 10,42
